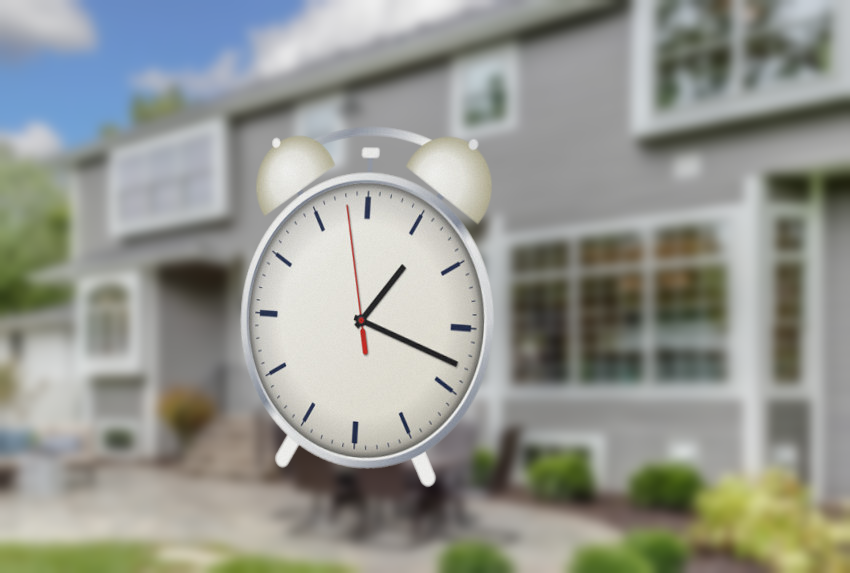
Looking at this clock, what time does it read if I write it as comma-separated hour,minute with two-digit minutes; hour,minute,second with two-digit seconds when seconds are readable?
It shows 1,17,58
